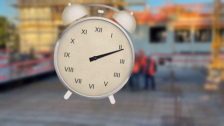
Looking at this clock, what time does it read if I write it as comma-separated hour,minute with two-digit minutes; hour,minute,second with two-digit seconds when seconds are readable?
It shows 2,11
